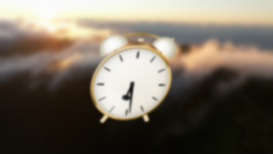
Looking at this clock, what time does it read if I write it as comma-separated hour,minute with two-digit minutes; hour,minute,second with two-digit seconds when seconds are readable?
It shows 6,29
